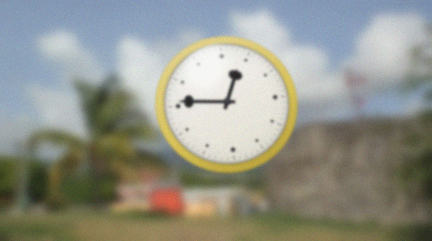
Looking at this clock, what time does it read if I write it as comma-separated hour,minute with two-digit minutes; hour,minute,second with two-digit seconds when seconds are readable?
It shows 12,46
